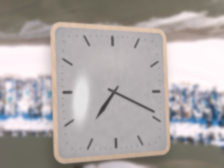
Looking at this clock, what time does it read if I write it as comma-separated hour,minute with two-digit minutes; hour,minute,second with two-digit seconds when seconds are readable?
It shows 7,19
